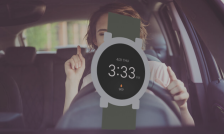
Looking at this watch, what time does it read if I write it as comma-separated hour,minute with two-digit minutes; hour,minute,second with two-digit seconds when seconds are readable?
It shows 3,33
